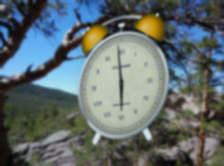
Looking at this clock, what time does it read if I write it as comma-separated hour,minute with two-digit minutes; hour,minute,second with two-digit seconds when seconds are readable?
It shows 5,59
